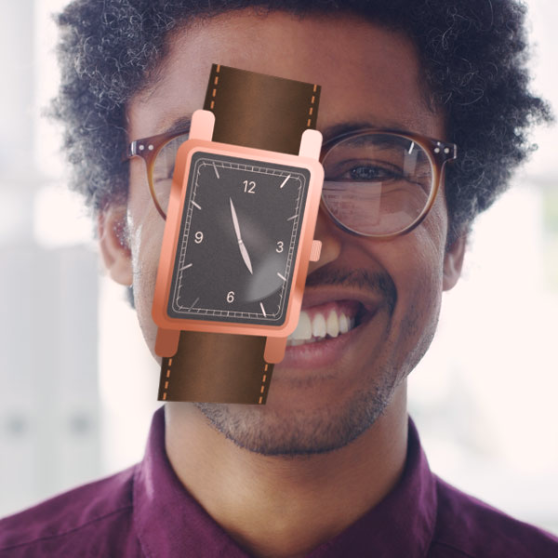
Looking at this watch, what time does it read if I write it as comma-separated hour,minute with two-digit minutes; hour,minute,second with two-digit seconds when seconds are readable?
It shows 4,56
